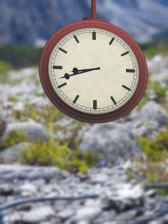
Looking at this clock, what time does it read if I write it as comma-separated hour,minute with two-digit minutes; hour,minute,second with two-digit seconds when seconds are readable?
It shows 8,42
